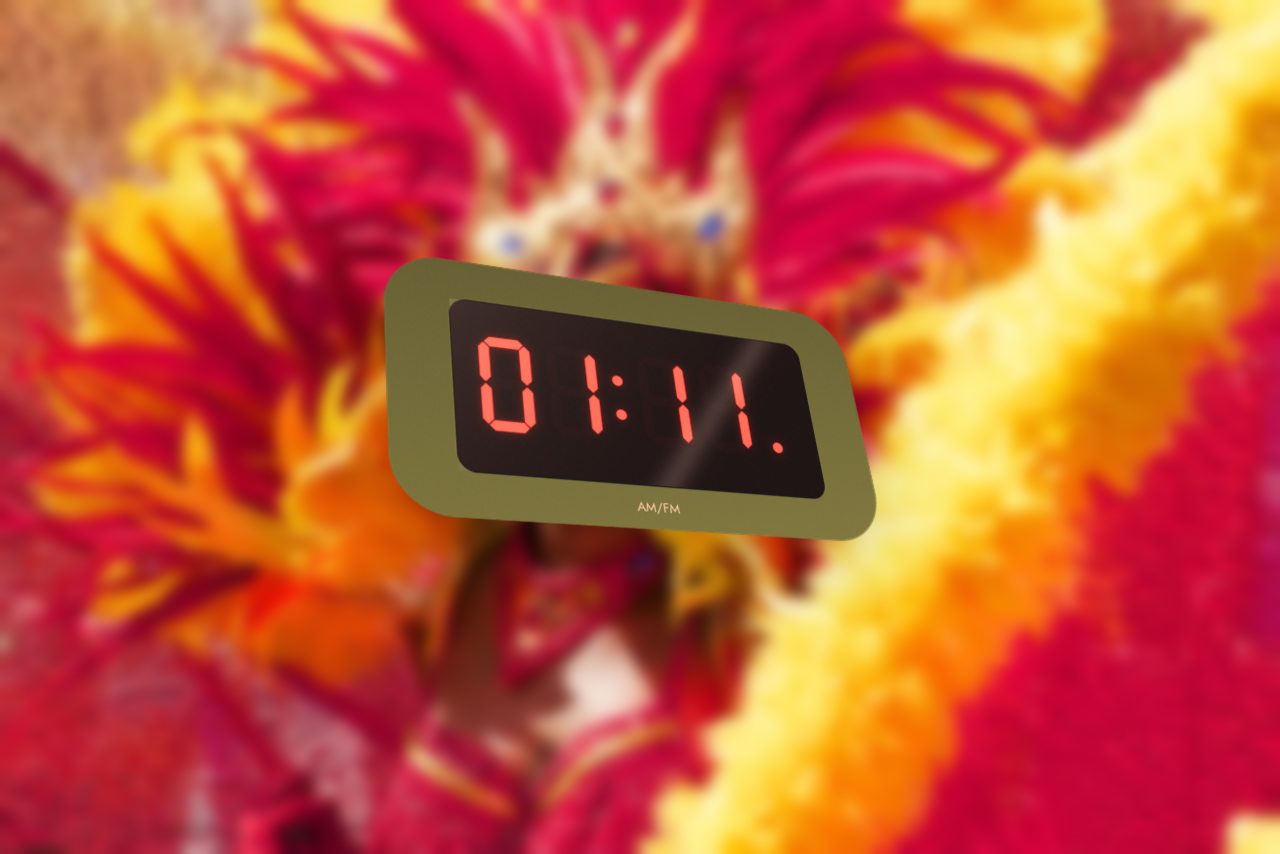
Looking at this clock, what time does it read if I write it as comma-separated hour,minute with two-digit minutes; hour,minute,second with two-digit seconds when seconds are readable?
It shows 1,11
